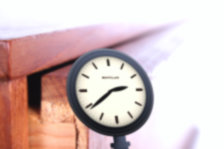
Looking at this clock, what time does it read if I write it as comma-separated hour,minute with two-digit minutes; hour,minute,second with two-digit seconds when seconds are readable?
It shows 2,39
